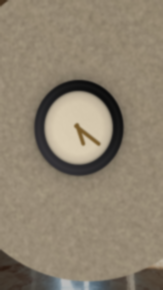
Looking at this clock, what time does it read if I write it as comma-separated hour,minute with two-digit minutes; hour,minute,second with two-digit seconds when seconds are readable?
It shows 5,21
